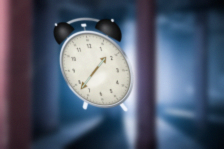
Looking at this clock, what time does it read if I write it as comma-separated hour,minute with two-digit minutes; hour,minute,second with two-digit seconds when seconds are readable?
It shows 1,38
